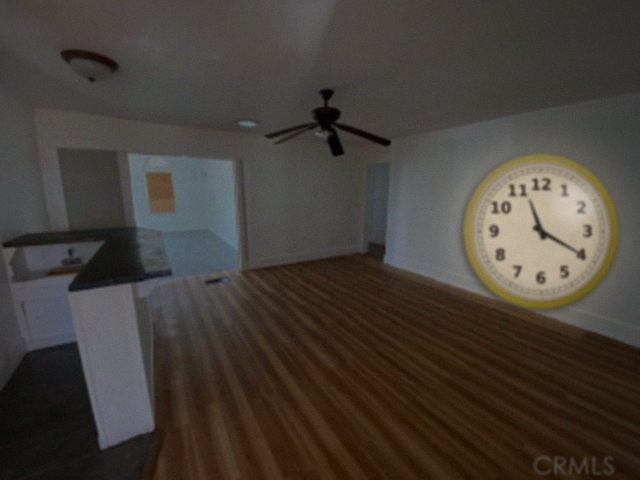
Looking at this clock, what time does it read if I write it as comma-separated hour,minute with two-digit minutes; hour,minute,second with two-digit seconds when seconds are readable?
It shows 11,20
